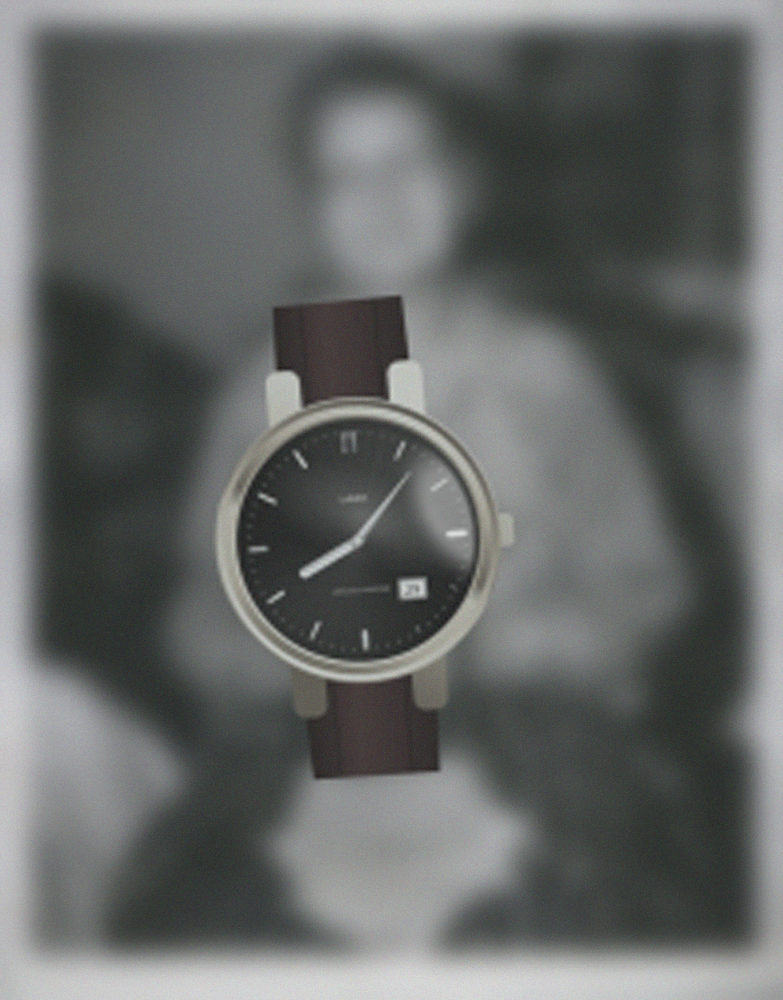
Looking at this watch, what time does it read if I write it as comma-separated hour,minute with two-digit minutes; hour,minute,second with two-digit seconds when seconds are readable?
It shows 8,07
